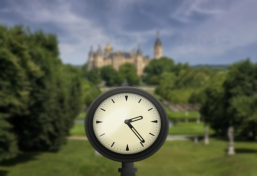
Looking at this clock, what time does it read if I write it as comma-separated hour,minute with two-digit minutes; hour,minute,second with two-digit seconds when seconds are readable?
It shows 2,24
